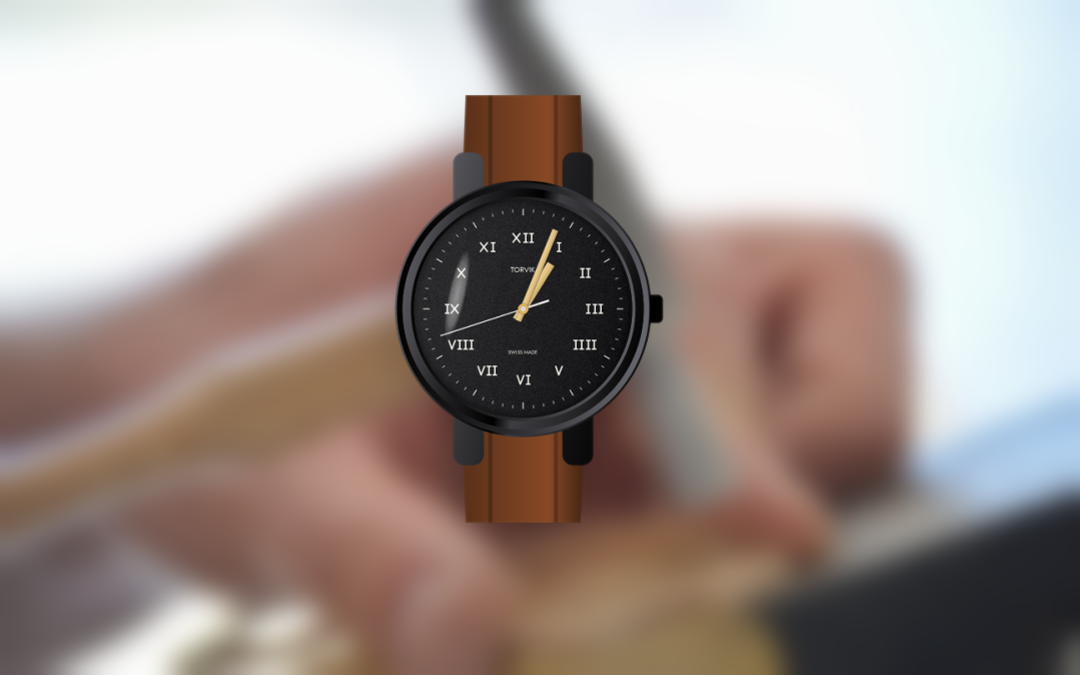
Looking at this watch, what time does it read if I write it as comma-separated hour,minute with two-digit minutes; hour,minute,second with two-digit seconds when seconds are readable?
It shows 1,03,42
